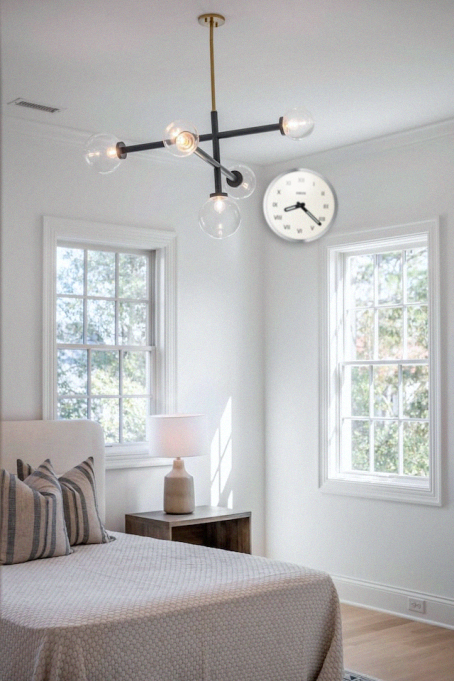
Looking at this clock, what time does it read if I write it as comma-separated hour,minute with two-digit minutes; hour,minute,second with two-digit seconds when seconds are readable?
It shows 8,22
